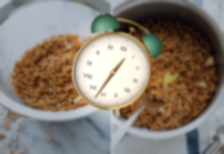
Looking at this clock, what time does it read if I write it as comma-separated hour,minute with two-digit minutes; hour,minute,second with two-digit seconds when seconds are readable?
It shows 12,32
